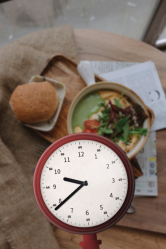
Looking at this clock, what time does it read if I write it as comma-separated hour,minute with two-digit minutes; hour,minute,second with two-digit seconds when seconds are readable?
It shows 9,39
